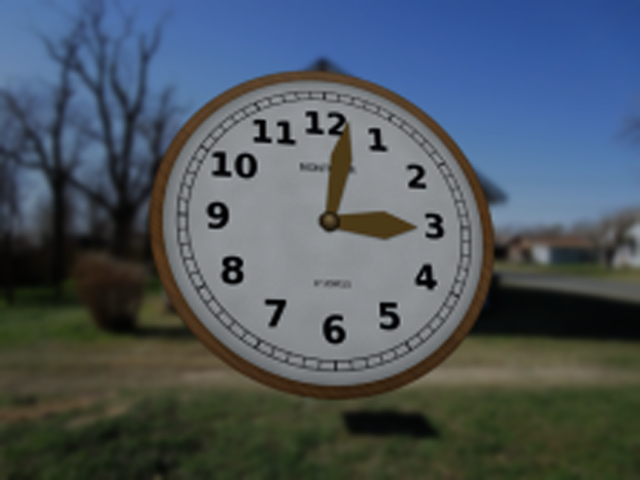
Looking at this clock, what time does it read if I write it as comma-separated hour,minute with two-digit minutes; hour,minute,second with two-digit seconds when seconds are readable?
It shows 3,02
